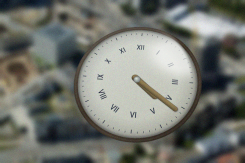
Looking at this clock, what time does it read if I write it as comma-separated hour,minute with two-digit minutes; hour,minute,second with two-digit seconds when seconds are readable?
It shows 4,21
